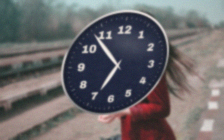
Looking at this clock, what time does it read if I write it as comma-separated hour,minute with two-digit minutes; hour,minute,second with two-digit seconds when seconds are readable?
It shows 6,53
